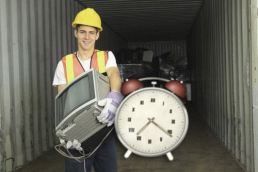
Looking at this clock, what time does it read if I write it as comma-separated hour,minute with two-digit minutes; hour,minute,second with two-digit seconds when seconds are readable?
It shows 7,21
